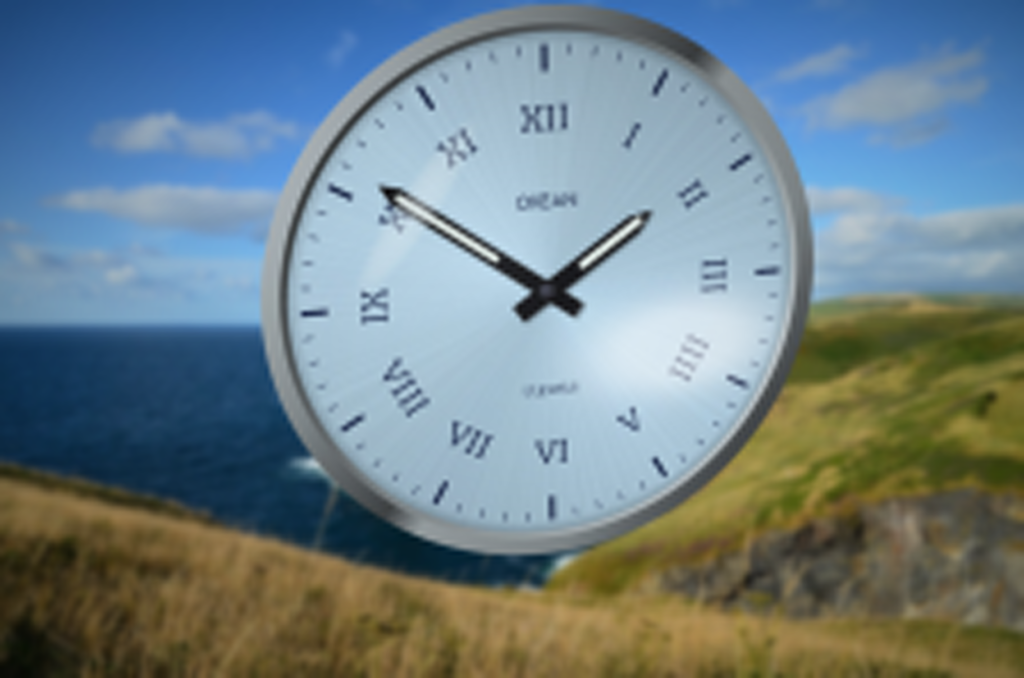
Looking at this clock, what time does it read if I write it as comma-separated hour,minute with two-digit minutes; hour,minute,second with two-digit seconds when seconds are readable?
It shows 1,51
